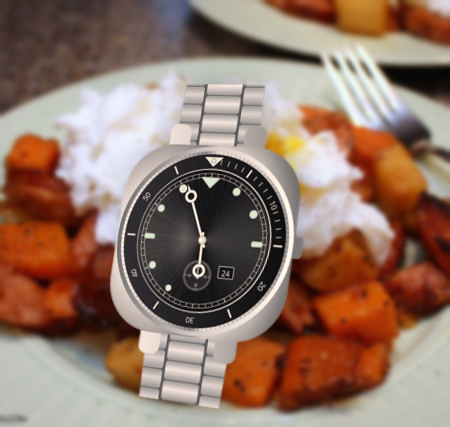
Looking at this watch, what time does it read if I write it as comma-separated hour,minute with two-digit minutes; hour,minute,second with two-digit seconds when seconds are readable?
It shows 5,56
